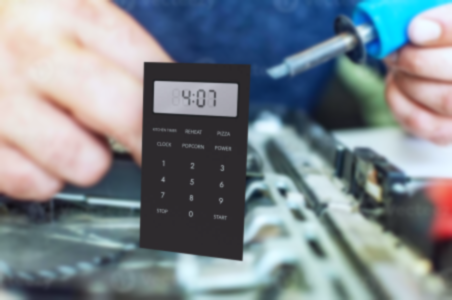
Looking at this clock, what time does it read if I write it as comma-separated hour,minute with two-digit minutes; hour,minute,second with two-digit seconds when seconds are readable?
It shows 4,07
